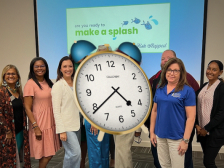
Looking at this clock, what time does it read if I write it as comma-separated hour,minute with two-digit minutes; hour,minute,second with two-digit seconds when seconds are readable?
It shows 4,39
